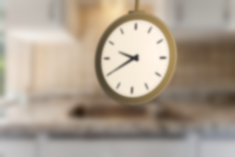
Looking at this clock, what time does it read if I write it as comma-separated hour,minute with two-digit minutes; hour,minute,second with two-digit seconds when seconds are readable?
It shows 9,40
